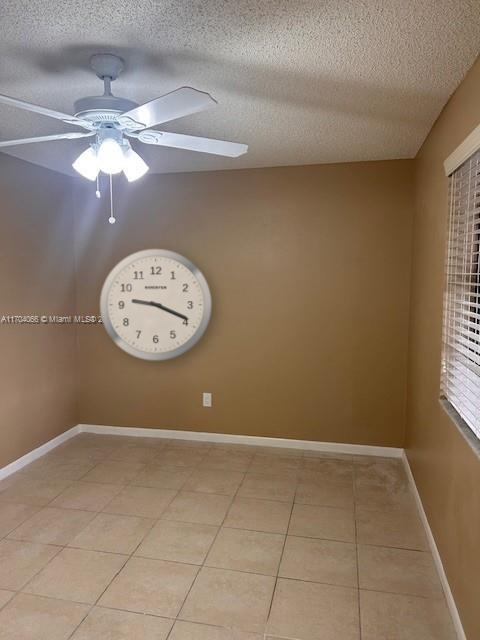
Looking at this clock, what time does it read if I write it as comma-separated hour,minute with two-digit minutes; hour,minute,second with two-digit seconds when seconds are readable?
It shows 9,19
